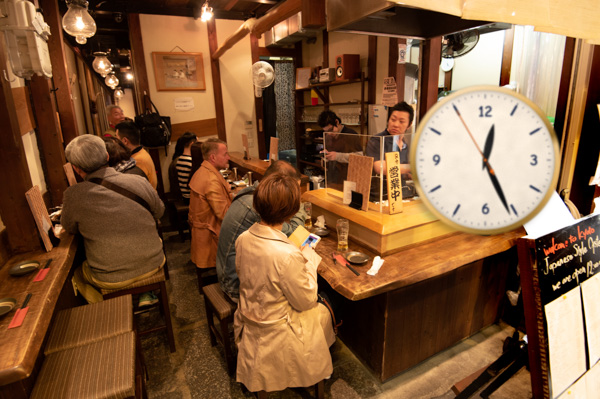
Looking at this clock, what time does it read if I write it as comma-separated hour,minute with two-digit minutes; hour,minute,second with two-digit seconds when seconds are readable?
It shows 12,25,55
